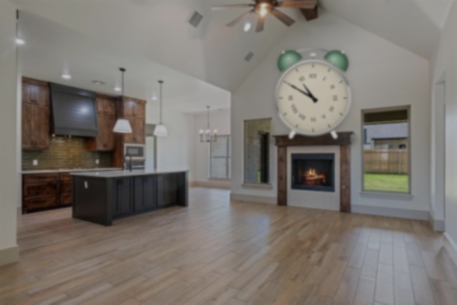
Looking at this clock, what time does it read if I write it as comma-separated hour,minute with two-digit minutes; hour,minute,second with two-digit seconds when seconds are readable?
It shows 10,50
